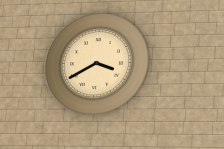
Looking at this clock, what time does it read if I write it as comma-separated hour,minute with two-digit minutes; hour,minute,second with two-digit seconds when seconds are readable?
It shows 3,40
